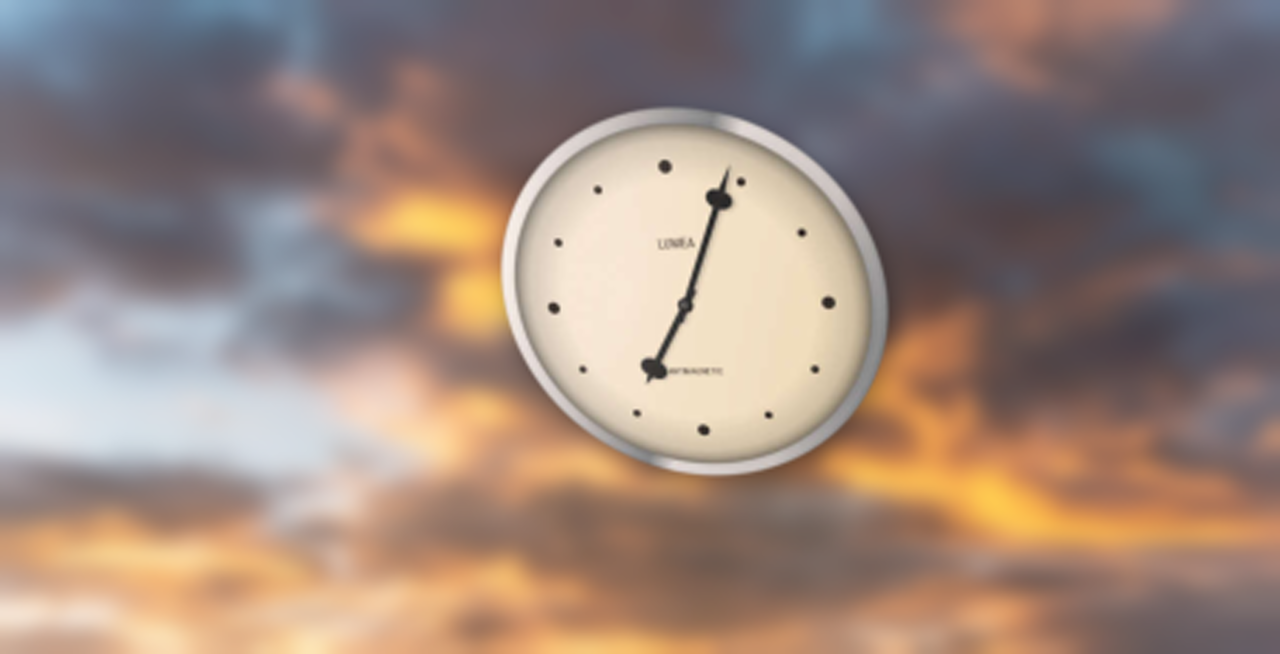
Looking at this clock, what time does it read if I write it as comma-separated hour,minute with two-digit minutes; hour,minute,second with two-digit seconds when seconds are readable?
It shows 7,04
